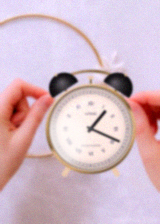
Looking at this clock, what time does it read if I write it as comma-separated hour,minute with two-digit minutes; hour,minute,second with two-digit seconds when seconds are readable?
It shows 1,19
